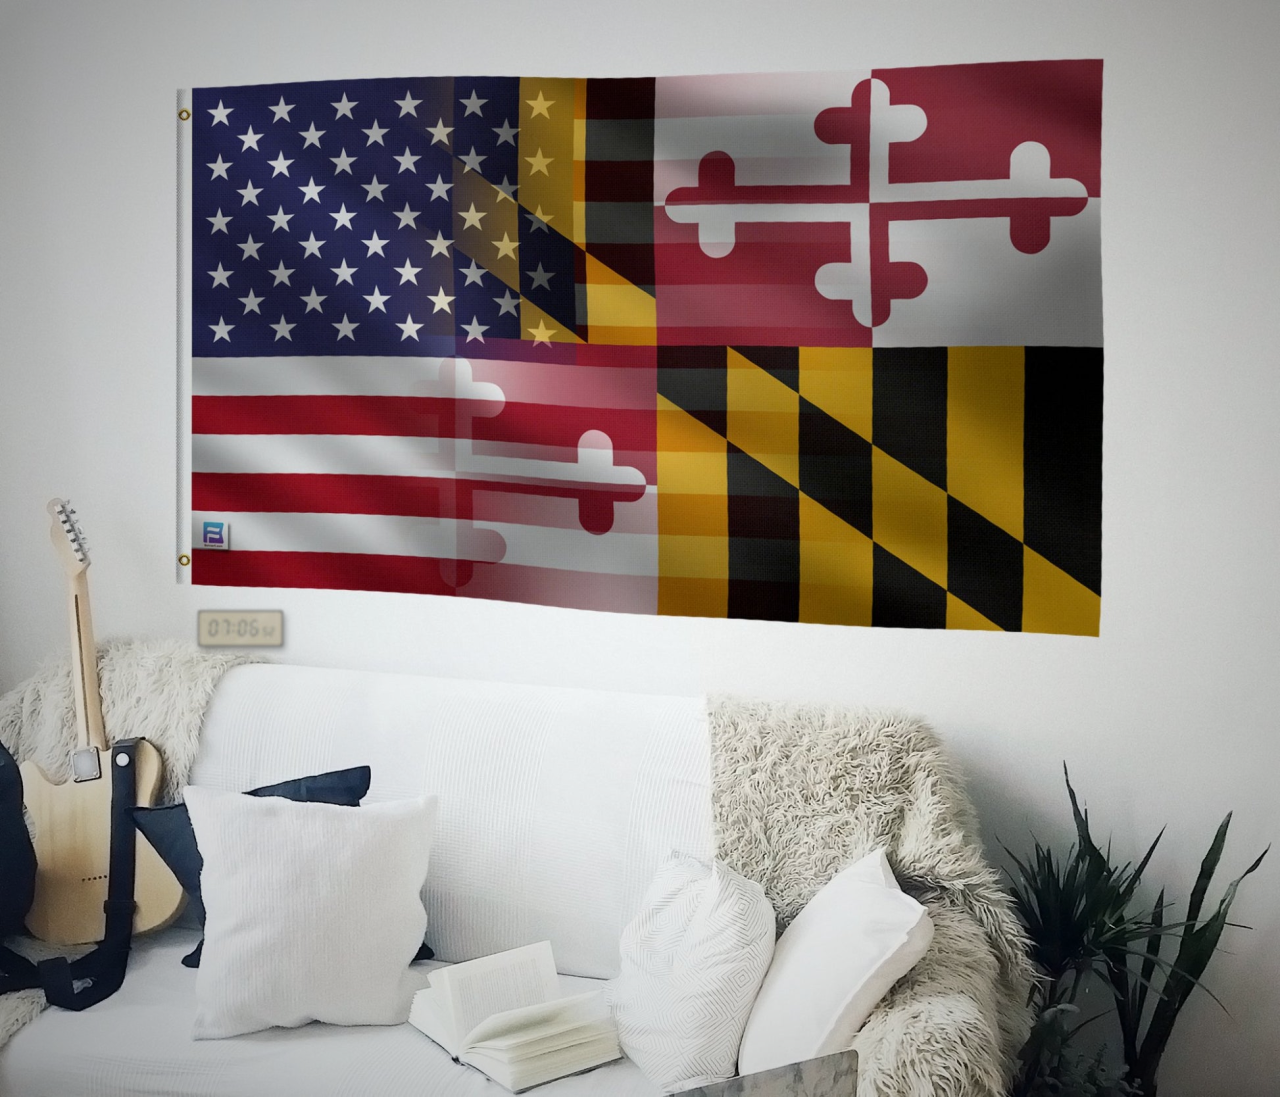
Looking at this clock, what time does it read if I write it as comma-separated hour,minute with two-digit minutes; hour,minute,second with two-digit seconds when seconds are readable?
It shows 7,06
